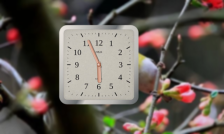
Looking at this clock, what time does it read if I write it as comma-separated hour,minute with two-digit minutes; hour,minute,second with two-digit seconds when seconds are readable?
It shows 5,56
